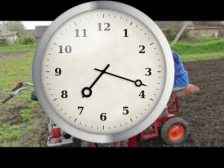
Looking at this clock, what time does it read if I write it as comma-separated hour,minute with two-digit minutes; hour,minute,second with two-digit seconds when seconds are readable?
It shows 7,18
